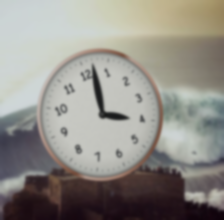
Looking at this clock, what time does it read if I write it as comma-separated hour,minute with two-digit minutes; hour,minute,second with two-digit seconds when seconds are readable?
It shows 4,02
